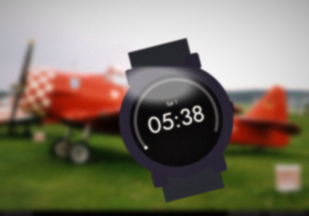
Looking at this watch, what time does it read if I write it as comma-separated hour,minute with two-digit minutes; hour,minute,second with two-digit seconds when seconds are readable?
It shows 5,38
